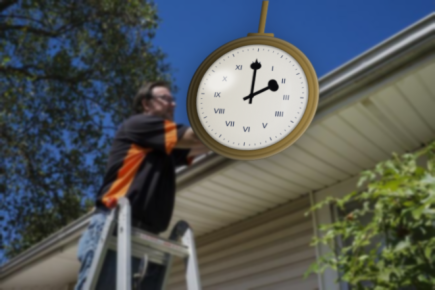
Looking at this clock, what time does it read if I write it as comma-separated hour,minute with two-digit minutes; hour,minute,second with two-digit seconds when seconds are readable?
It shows 2,00
